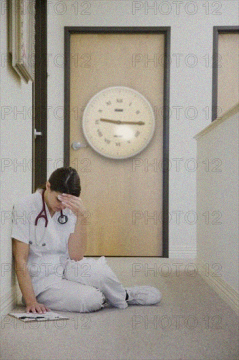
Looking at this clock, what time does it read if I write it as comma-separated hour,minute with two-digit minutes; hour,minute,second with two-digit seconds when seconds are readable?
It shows 9,15
